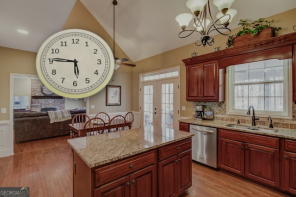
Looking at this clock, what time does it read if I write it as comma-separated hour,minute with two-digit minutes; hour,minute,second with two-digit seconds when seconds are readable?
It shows 5,46
